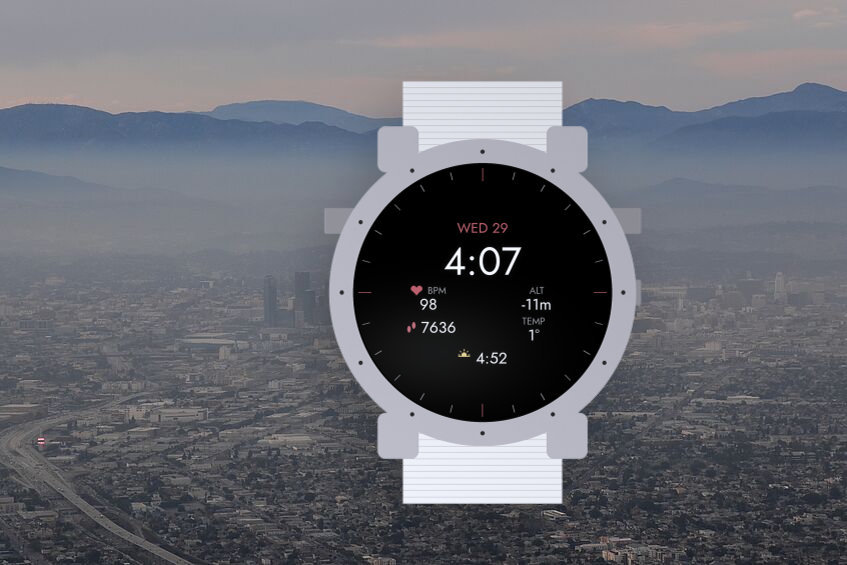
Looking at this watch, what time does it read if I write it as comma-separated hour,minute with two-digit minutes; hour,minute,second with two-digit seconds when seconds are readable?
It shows 4,07
